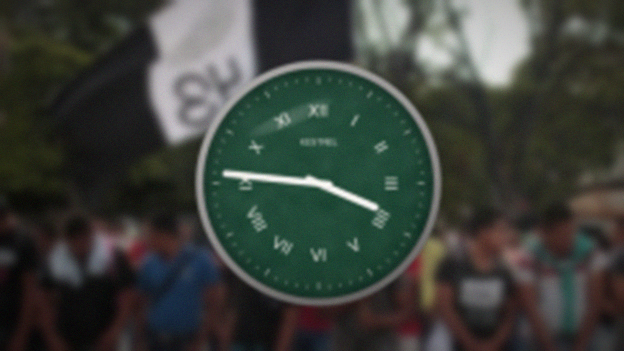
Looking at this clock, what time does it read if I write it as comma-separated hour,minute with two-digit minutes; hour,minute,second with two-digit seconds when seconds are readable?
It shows 3,46
